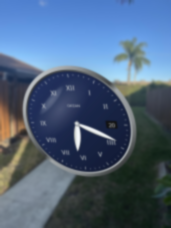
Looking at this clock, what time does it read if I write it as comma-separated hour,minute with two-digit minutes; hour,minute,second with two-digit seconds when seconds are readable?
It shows 6,19
